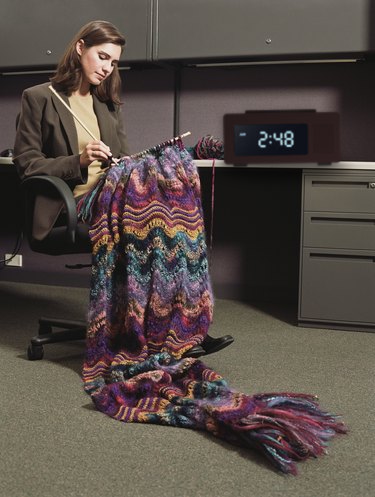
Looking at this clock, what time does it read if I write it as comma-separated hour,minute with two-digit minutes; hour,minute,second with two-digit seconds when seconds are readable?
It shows 2,48
